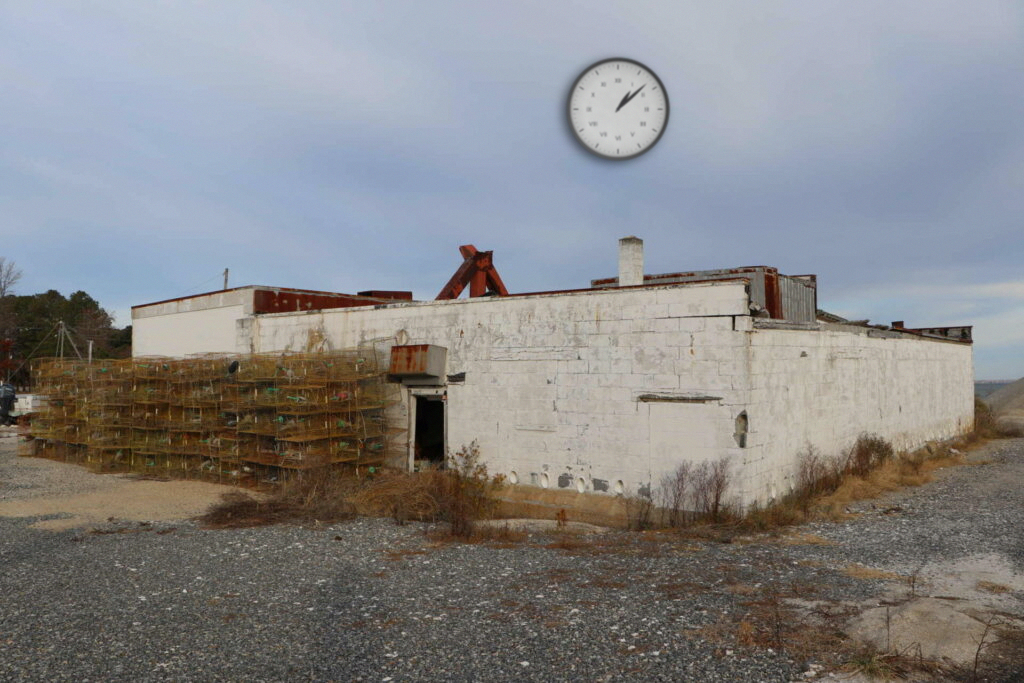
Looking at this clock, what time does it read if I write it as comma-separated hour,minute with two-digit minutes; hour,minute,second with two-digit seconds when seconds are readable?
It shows 1,08
